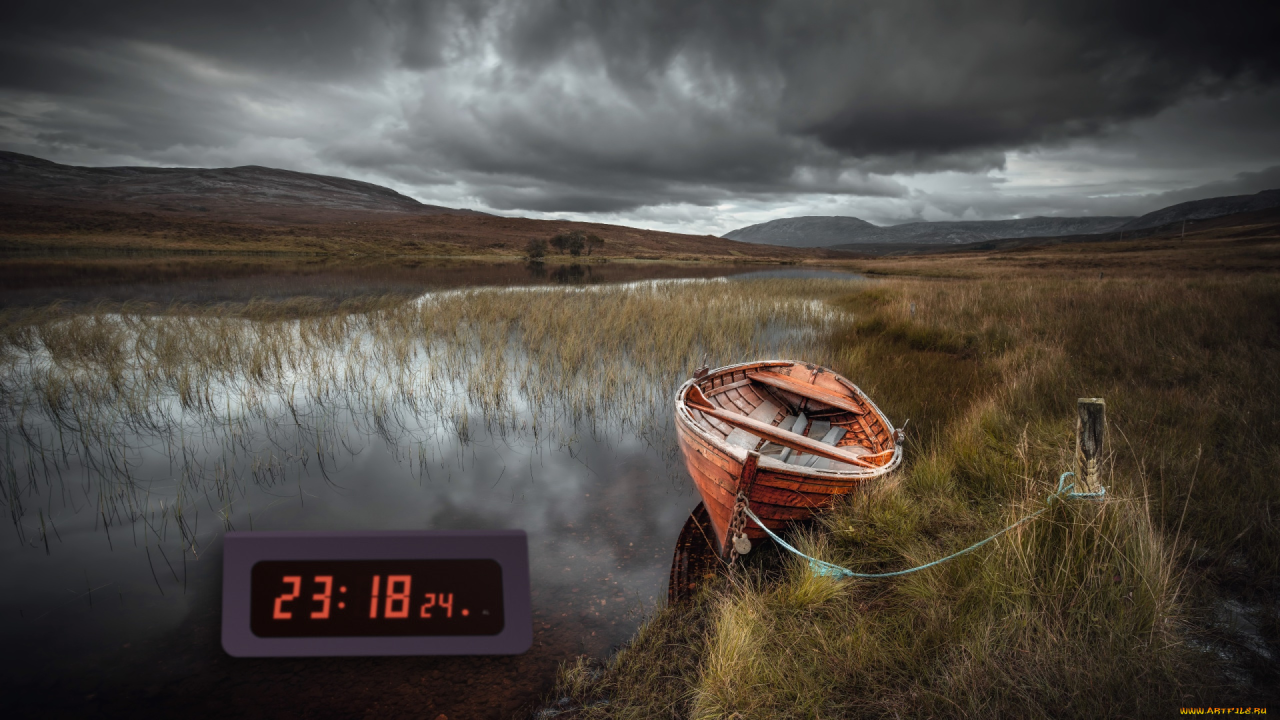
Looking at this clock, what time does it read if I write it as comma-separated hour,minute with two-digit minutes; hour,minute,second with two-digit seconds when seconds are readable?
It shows 23,18,24
